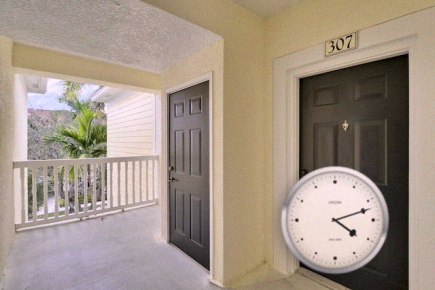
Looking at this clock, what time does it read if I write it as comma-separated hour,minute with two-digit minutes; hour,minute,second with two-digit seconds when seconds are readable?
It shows 4,12
